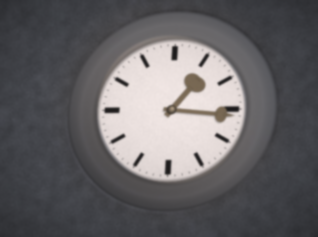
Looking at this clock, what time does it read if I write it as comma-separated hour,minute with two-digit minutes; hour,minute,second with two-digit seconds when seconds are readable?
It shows 1,16
